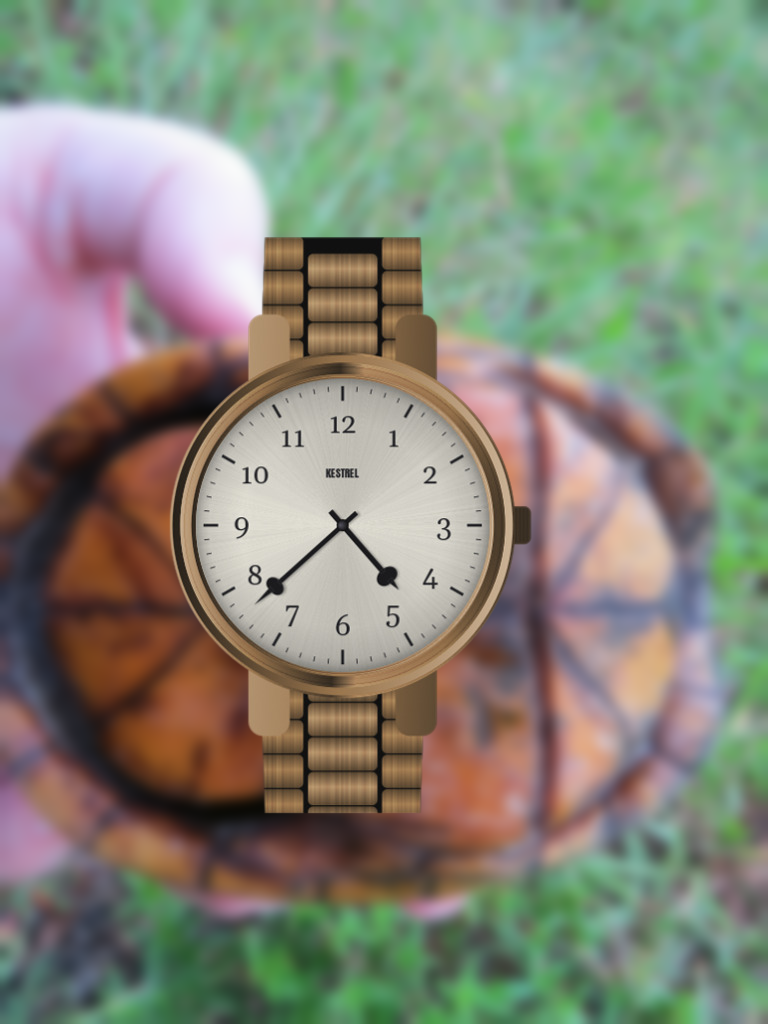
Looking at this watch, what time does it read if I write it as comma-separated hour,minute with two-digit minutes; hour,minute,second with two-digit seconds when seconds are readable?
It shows 4,38
